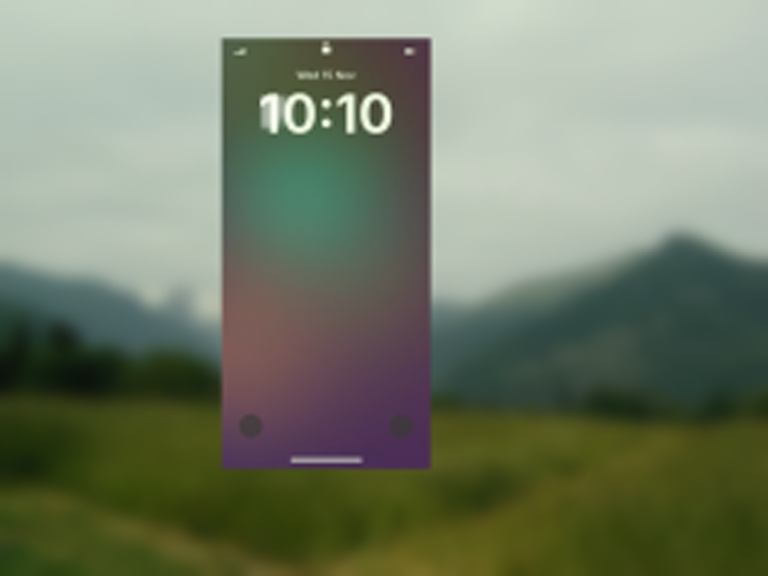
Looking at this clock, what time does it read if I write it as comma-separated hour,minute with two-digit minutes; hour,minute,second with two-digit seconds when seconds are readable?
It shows 10,10
